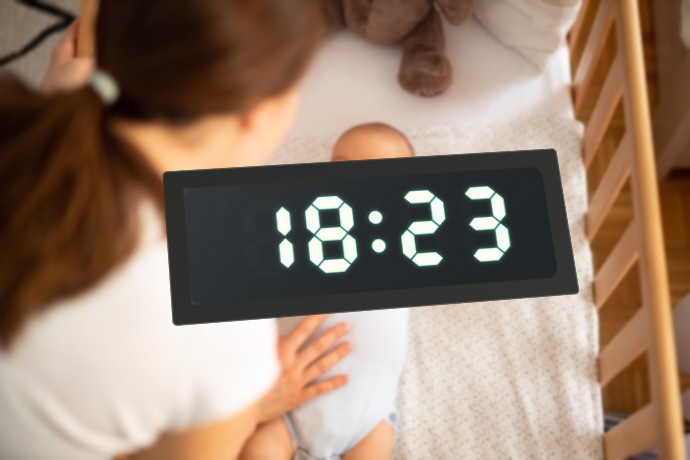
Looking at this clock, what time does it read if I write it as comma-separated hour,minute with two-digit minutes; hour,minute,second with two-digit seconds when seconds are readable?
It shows 18,23
